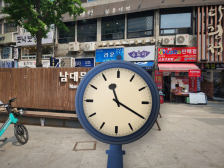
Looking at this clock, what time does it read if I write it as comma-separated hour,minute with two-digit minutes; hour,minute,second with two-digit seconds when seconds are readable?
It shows 11,20
